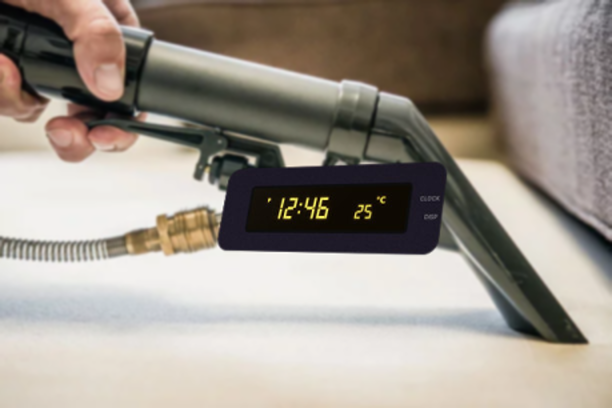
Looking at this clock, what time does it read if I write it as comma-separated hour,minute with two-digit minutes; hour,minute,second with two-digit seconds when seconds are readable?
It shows 12,46
